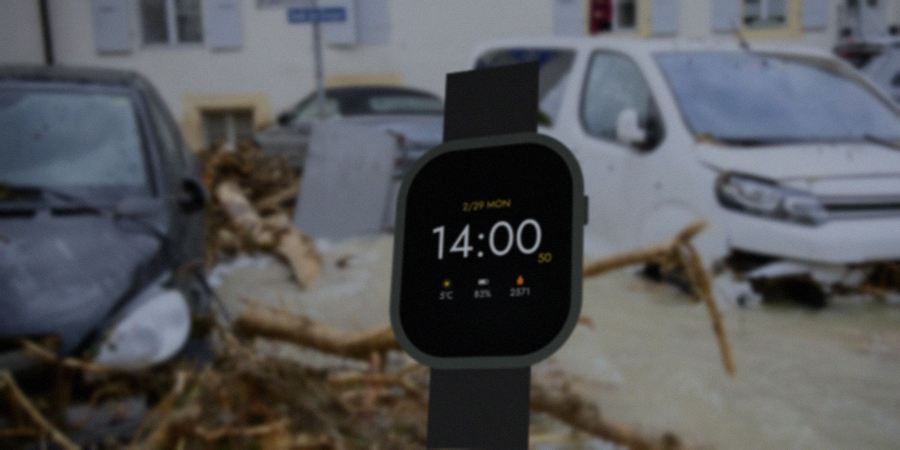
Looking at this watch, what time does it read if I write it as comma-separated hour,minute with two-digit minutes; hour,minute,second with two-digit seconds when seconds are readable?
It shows 14,00
